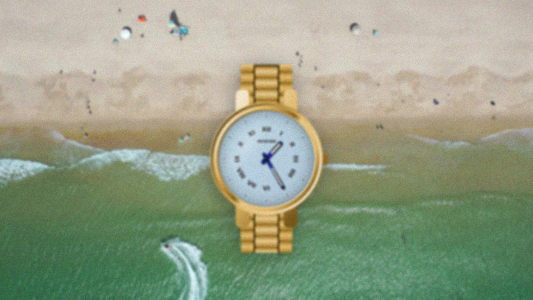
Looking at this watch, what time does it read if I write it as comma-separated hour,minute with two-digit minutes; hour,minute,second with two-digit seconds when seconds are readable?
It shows 1,25
